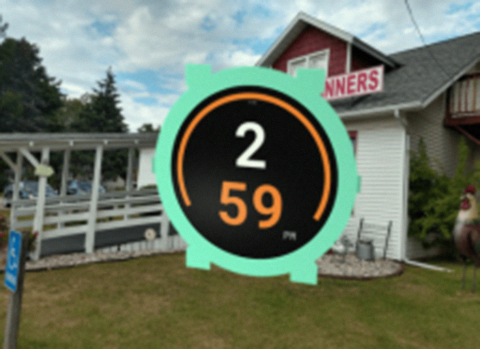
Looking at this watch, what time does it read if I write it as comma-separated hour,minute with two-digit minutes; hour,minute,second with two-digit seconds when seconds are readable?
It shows 2,59
